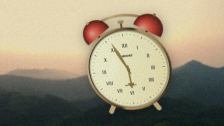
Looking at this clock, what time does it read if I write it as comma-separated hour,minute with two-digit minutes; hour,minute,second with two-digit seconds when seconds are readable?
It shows 5,56
